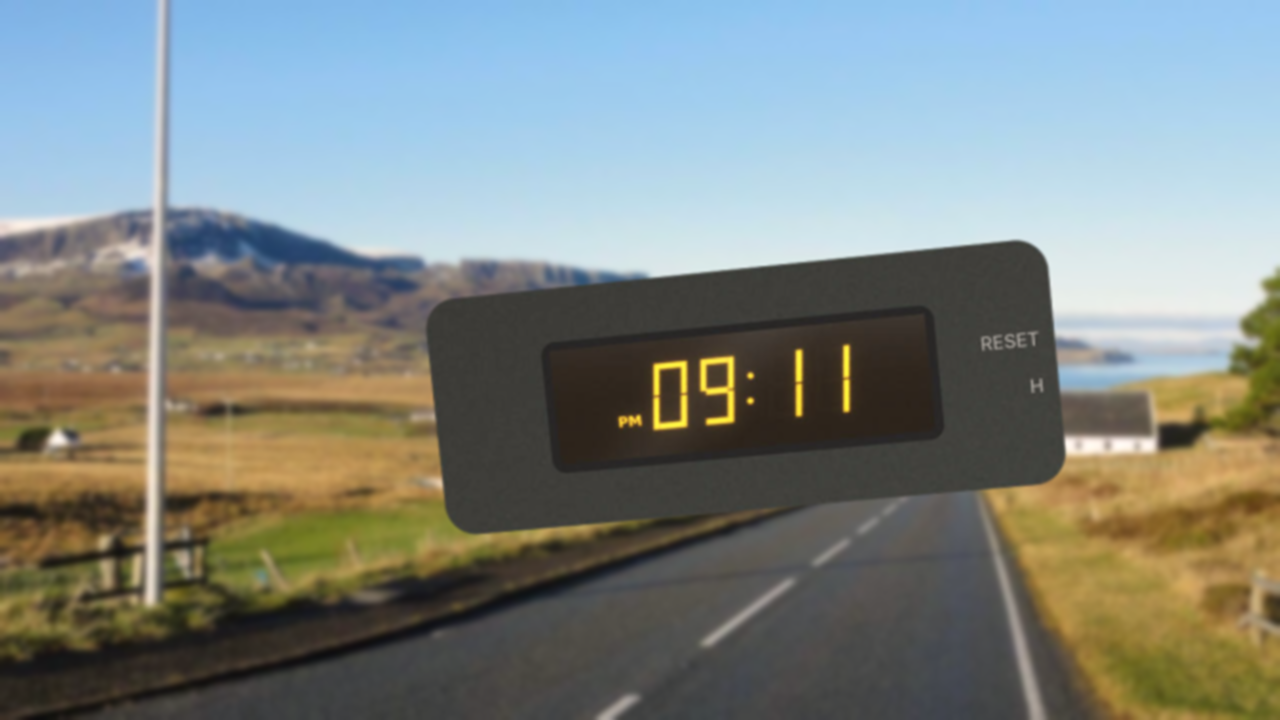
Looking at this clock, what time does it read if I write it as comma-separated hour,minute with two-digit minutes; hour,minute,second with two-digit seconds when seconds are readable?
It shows 9,11
